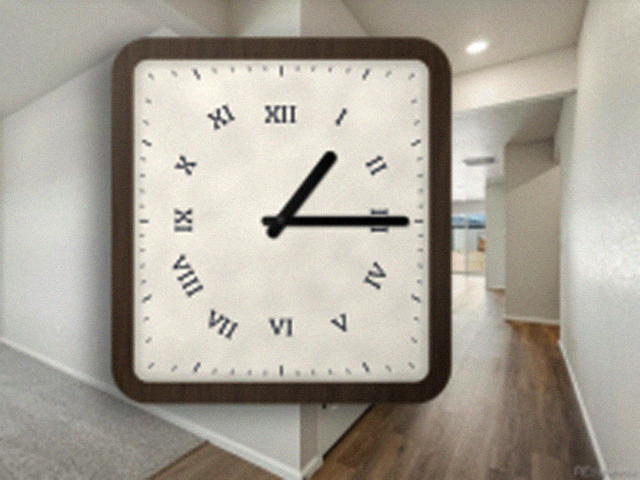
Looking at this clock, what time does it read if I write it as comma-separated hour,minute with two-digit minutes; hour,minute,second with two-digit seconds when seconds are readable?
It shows 1,15
